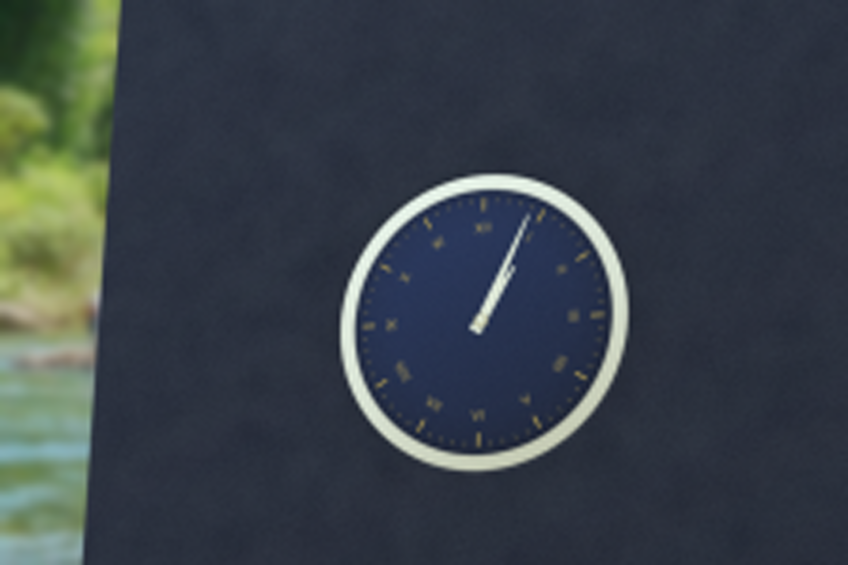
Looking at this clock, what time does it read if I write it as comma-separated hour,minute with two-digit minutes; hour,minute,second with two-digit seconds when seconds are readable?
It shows 1,04
